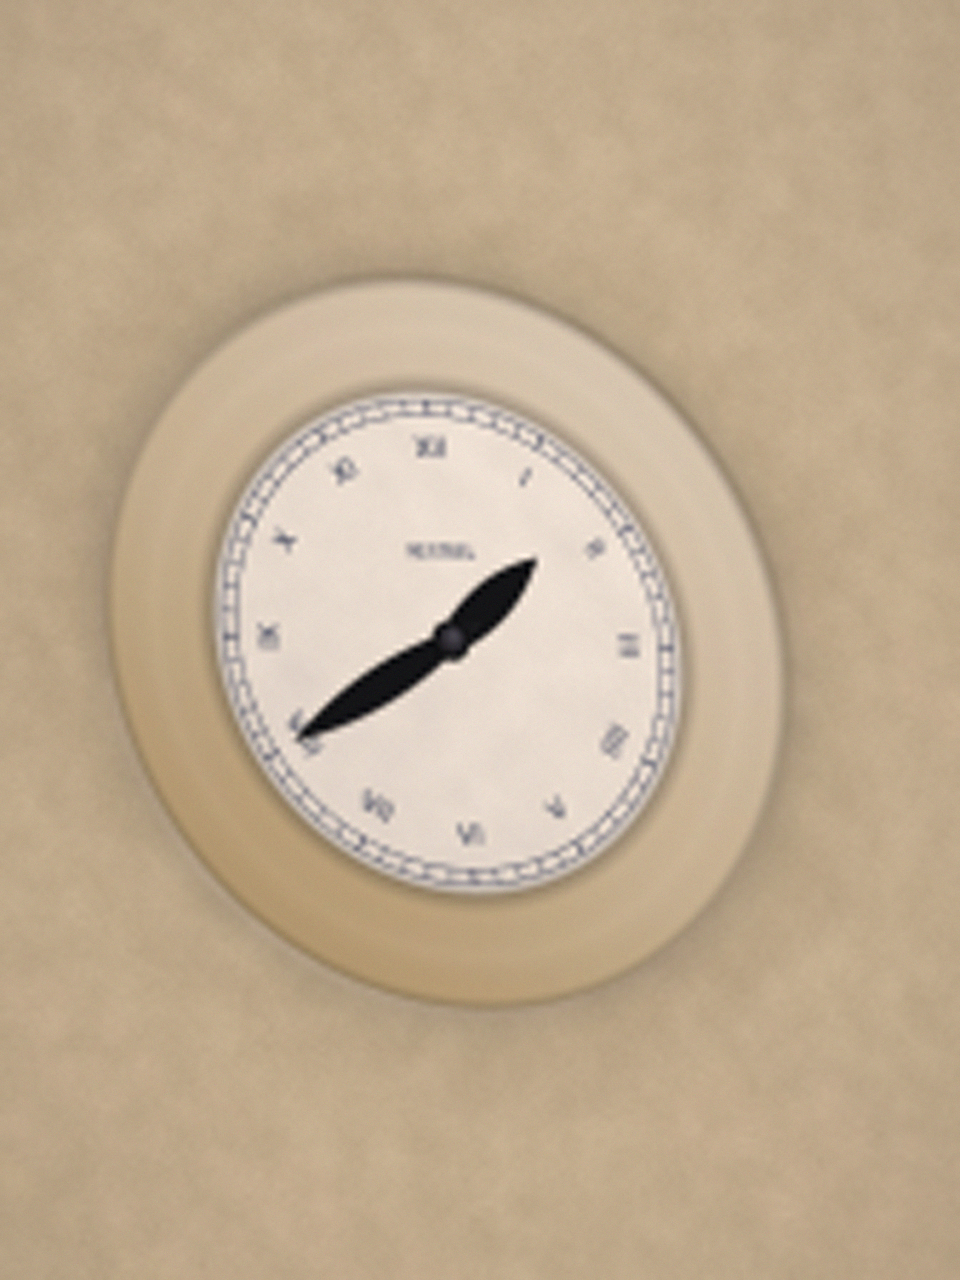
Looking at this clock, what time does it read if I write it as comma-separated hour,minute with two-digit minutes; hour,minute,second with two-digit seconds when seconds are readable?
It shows 1,40
